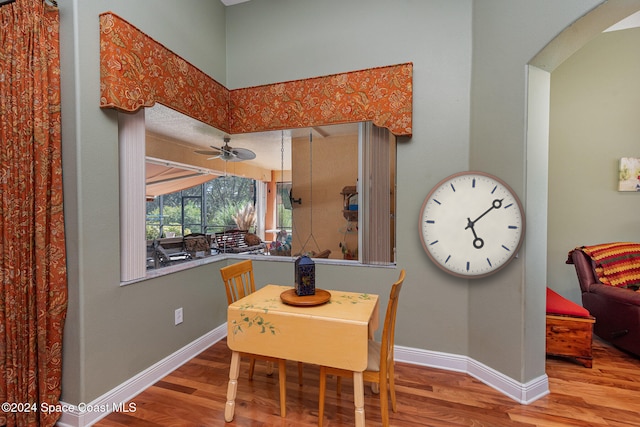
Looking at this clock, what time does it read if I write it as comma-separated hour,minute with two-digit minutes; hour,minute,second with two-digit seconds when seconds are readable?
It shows 5,08
